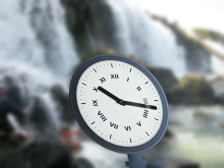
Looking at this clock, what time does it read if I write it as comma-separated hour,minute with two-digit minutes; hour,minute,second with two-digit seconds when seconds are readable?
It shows 10,17
